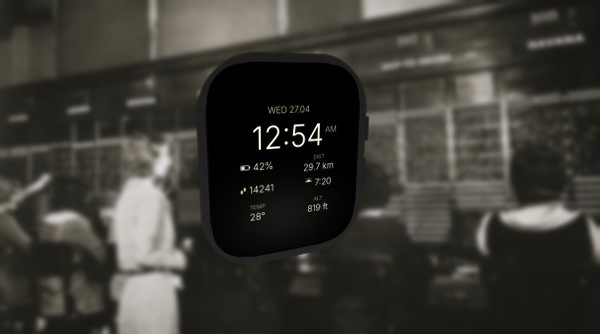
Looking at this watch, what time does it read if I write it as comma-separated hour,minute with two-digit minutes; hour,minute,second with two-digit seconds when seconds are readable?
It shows 12,54
